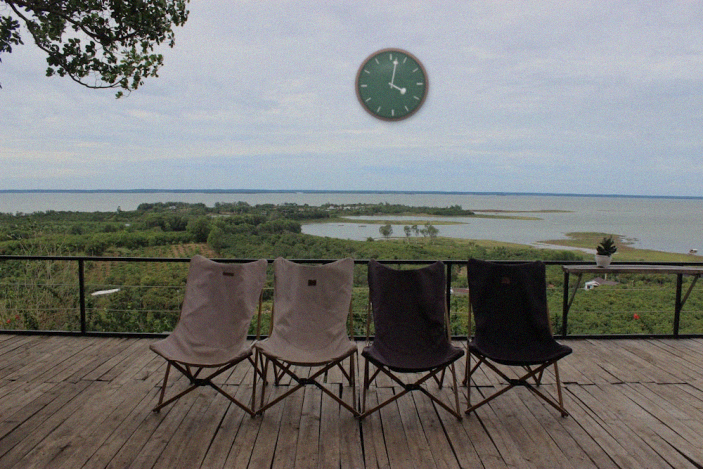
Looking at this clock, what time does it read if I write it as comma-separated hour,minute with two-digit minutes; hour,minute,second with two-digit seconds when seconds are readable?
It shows 4,02
